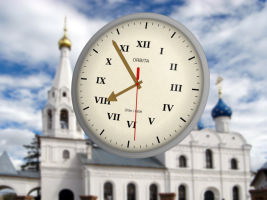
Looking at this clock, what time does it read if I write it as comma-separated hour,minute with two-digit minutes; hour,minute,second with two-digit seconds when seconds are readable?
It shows 7,53,29
